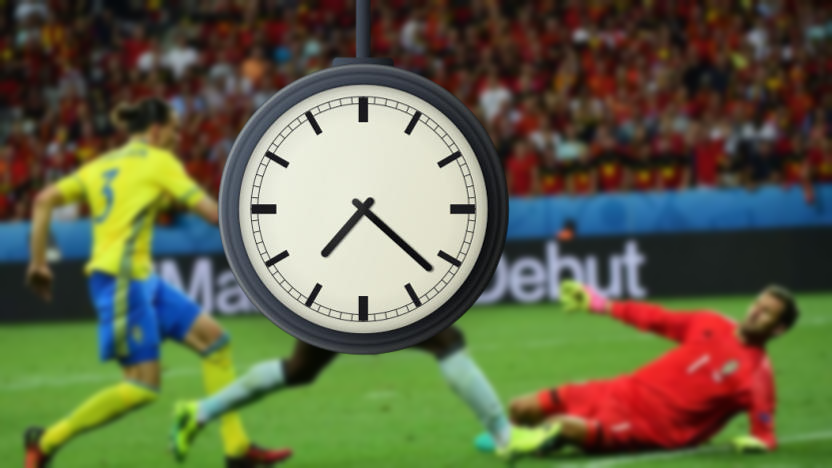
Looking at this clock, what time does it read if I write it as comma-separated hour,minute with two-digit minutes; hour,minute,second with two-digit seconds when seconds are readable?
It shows 7,22
